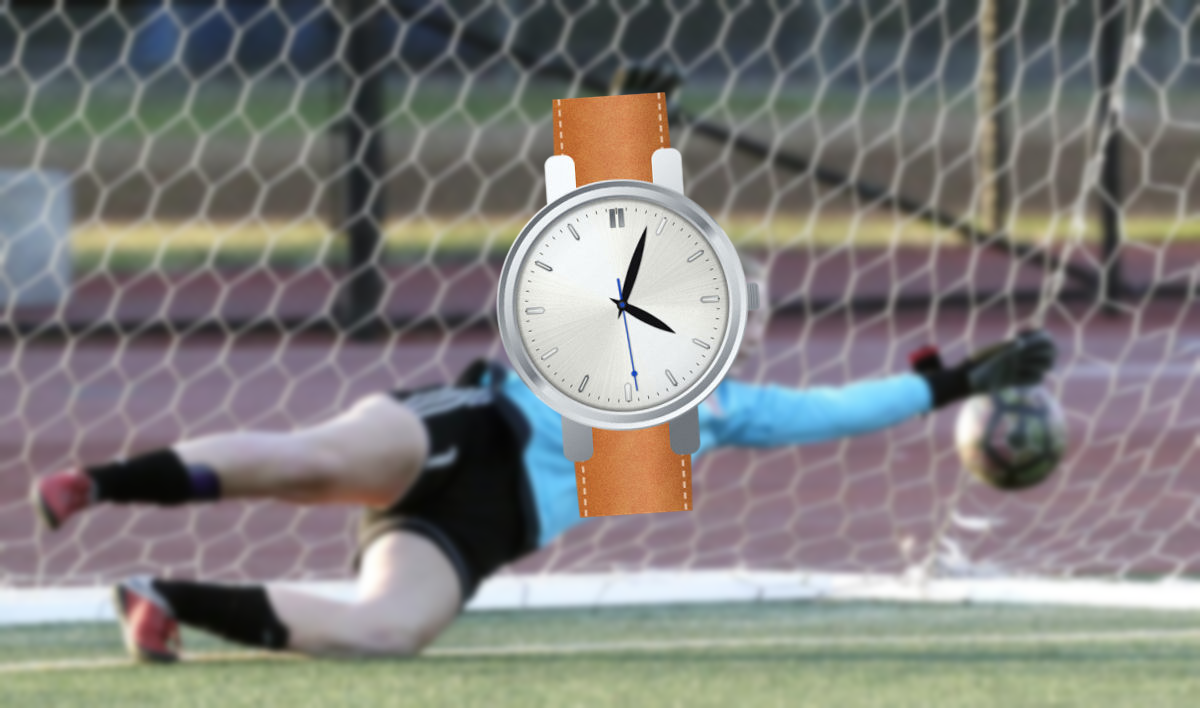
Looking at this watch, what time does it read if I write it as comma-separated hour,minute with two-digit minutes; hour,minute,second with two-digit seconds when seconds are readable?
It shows 4,03,29
